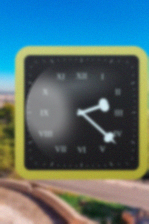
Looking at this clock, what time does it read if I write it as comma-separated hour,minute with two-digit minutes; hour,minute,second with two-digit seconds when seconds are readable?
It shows 2,22
